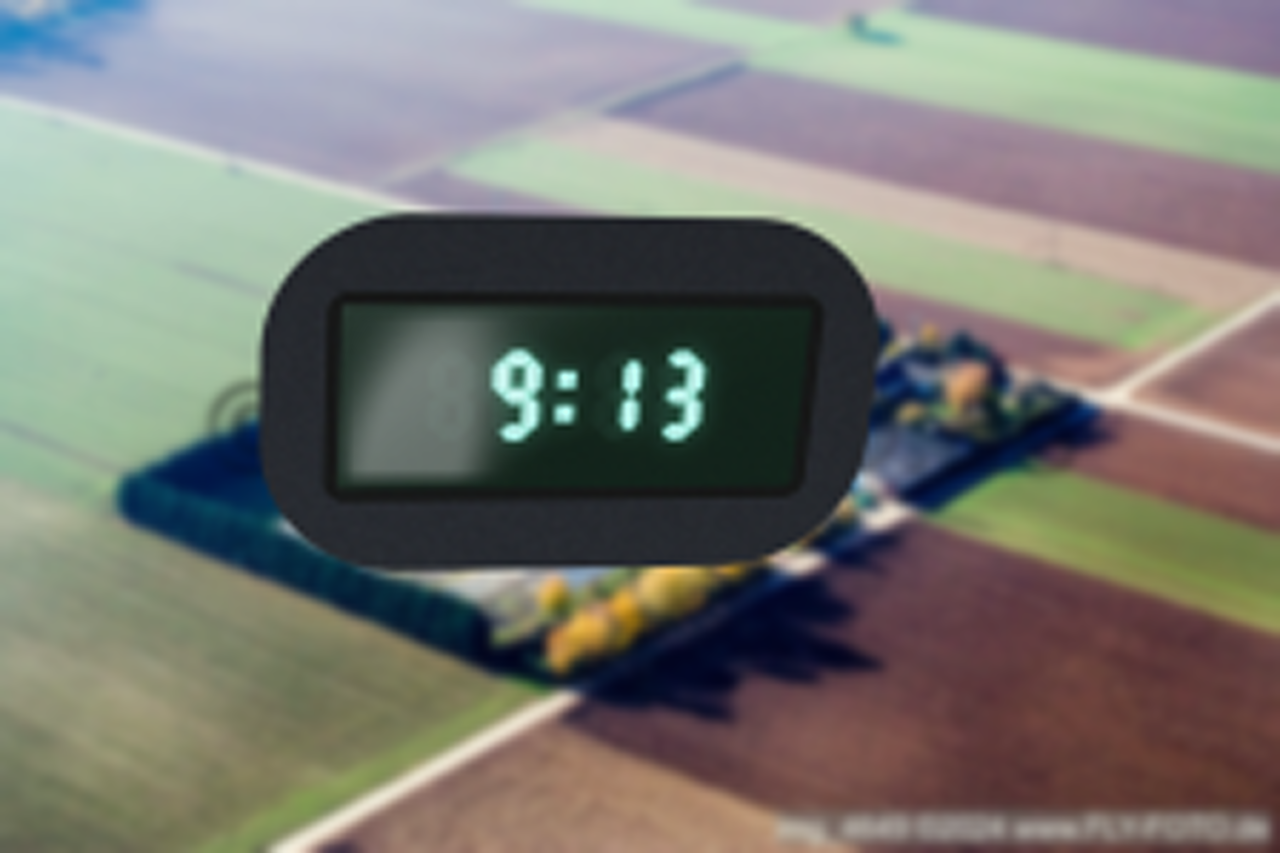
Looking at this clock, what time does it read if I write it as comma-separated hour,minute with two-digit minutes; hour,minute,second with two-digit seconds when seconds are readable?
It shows 9,13
